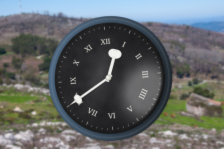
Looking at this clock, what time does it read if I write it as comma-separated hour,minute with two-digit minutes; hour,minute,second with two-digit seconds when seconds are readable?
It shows 12,40
